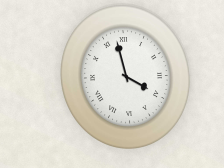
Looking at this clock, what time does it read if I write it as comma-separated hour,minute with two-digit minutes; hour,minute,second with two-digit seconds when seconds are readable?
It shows 3,58
